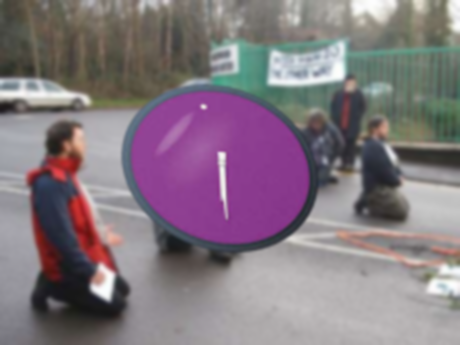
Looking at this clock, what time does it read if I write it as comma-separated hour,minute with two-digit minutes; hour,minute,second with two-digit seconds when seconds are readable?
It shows 6,32
